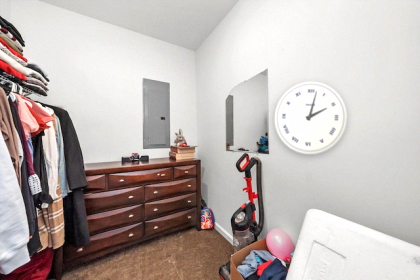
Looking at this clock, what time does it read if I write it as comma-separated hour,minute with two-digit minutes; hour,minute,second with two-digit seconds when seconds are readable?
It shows 2,02
